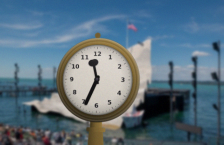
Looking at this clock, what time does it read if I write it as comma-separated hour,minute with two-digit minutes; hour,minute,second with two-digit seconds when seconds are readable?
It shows 11,34
